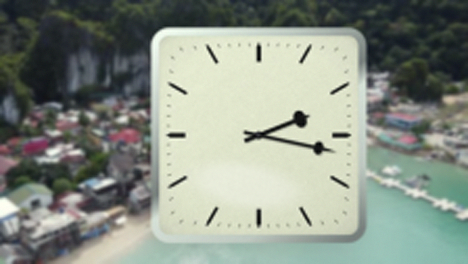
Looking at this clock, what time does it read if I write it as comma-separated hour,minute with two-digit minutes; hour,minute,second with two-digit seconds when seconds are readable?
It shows 2,17
